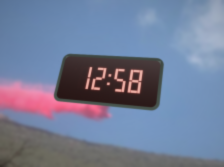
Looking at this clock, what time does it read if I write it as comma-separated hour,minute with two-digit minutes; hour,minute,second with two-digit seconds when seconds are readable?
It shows 12,58
